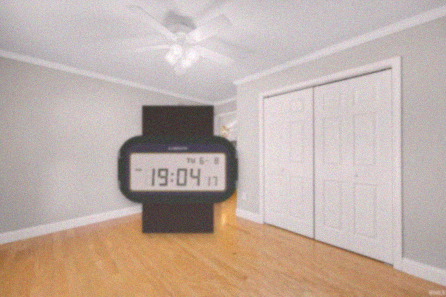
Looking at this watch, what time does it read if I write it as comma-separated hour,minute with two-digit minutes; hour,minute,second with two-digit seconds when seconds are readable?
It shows 19,04
